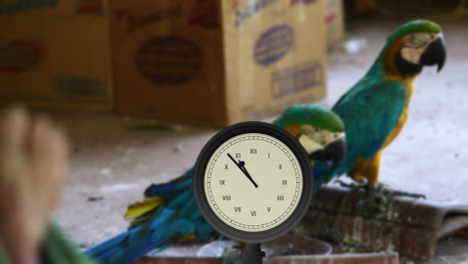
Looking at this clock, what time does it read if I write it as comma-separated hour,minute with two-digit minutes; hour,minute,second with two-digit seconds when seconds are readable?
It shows 10,53
